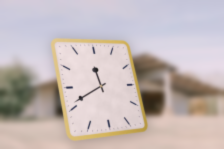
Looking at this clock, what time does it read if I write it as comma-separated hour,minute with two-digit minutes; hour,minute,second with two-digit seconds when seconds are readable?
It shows 11,41
